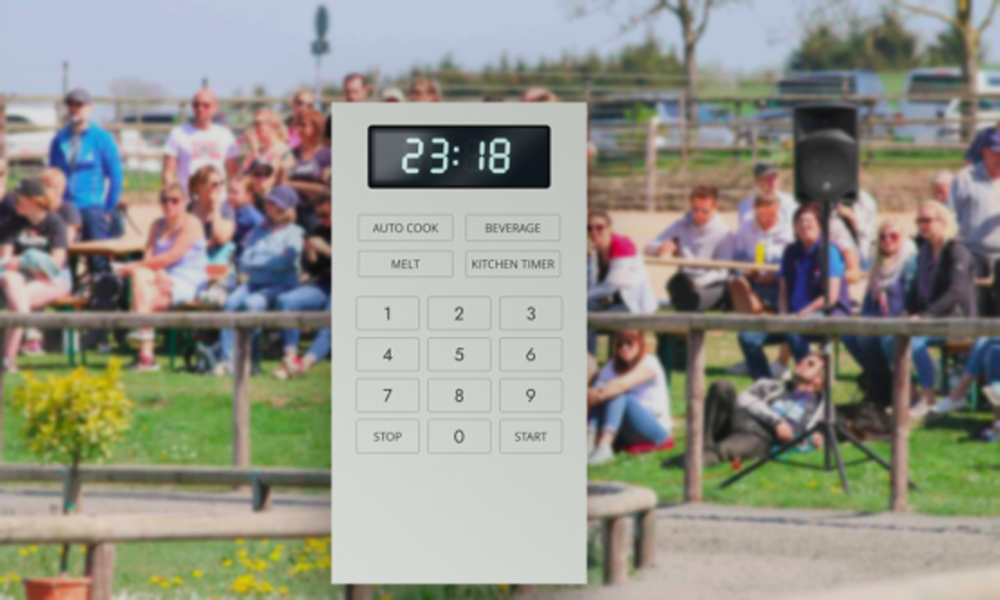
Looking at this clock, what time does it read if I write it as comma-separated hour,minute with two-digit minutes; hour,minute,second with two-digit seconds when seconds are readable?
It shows 23,18
